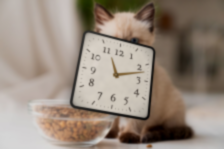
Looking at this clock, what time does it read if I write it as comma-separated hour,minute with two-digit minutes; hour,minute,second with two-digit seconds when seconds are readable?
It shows 11,12
